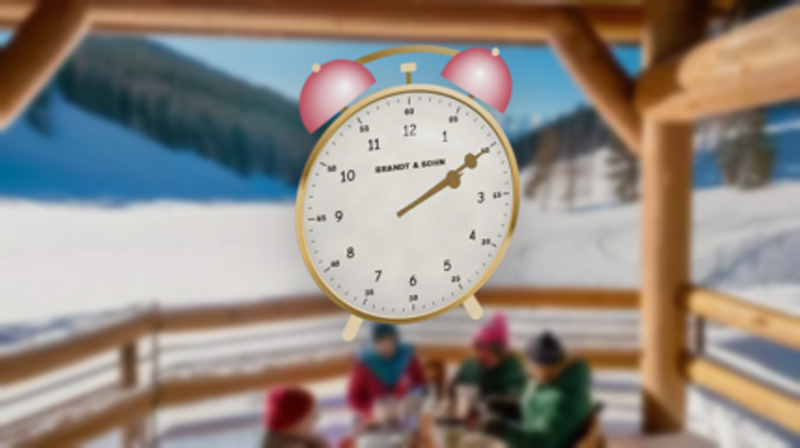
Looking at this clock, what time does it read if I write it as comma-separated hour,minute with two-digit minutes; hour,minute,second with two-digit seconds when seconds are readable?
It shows 2,10
